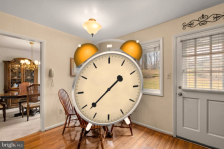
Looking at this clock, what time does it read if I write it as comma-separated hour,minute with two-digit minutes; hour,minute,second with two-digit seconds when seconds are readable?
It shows 1,38
